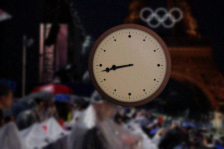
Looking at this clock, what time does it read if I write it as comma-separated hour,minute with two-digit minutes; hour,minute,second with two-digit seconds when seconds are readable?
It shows 8,43
